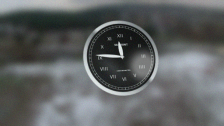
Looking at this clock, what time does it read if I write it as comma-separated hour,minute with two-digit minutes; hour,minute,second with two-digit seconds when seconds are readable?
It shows 11,46
